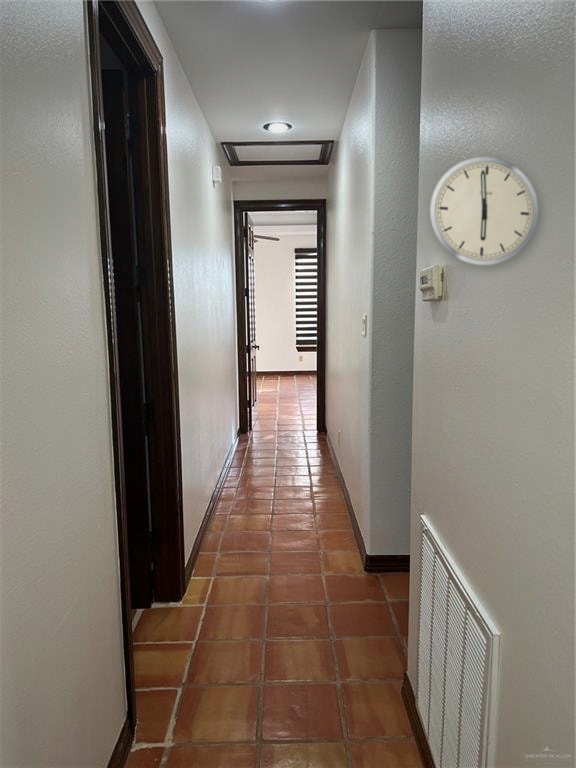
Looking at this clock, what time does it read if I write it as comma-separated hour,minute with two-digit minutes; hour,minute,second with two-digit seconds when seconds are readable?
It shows 5,59
